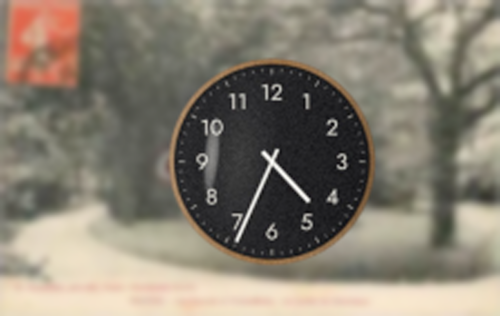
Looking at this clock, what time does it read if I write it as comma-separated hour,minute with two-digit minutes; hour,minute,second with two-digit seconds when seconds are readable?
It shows 4,34
